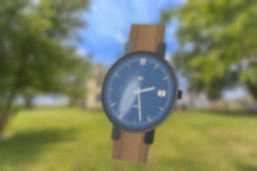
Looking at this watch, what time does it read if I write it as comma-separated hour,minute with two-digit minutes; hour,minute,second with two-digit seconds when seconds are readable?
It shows 2,28
